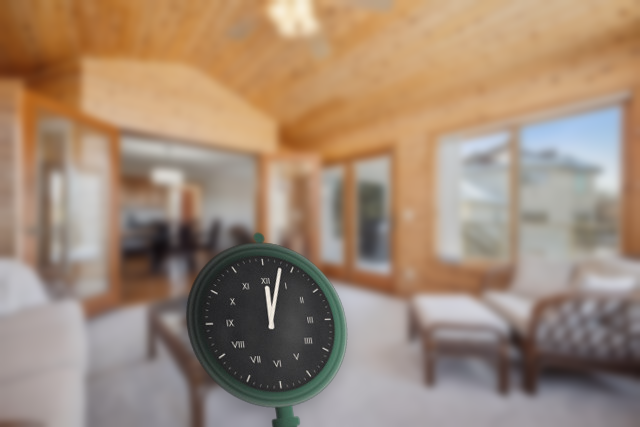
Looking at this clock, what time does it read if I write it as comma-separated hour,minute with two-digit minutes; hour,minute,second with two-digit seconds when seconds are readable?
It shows 12,03
